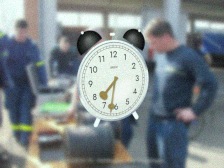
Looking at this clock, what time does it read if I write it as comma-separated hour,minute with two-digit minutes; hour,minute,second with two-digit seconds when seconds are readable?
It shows 7,32
